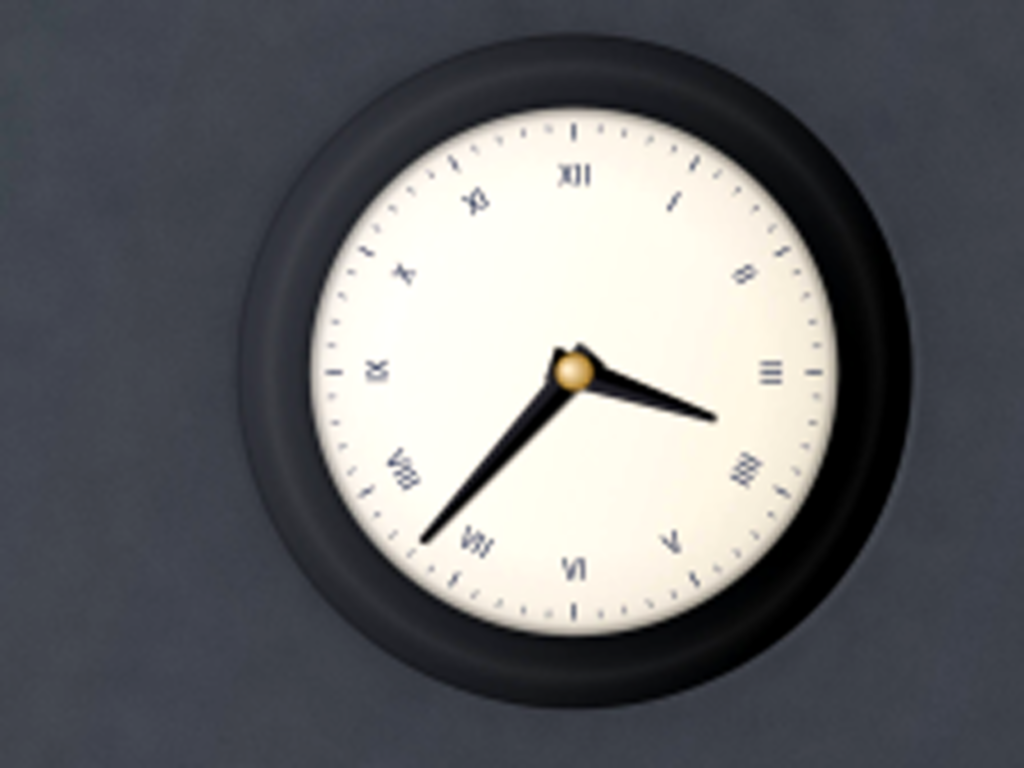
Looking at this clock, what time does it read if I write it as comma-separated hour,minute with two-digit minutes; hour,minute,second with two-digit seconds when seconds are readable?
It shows 3,37
